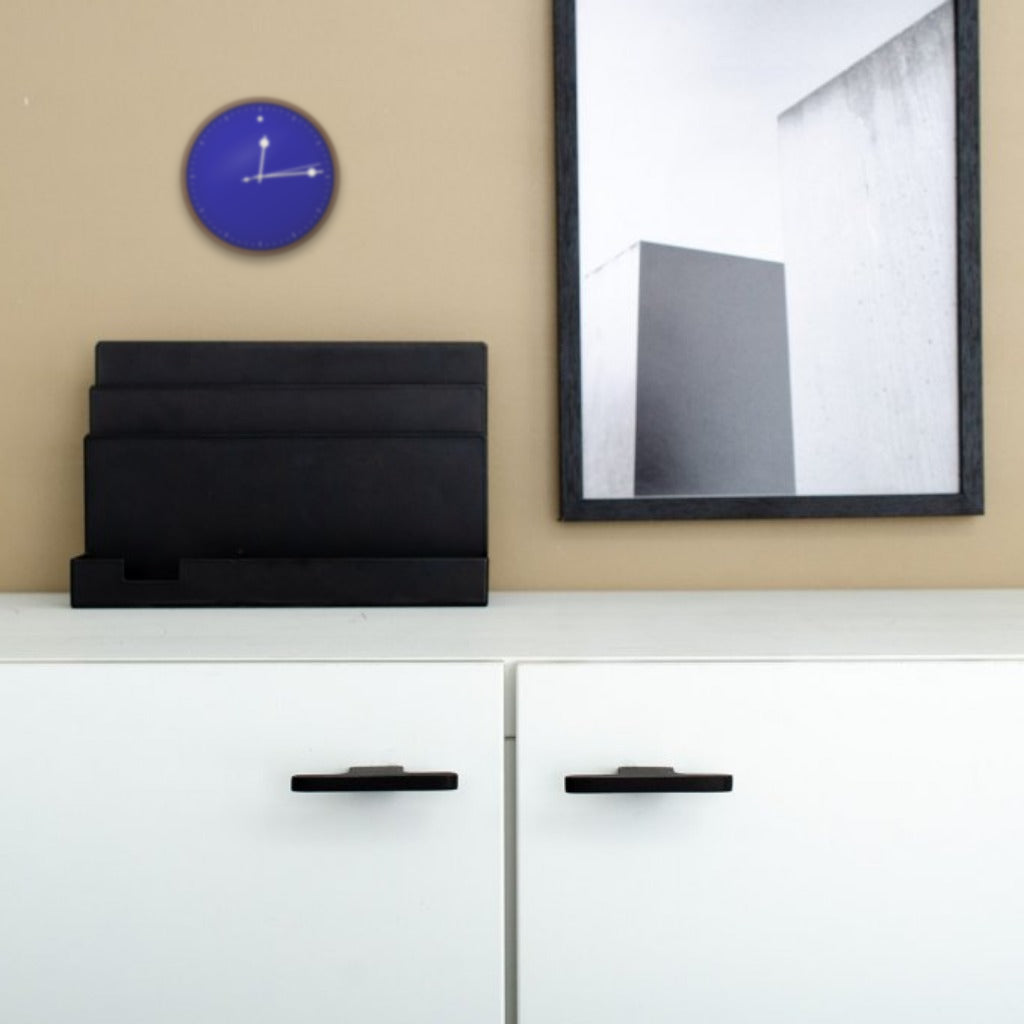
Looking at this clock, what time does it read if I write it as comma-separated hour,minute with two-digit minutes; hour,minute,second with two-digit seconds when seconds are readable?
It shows 12,14,13
